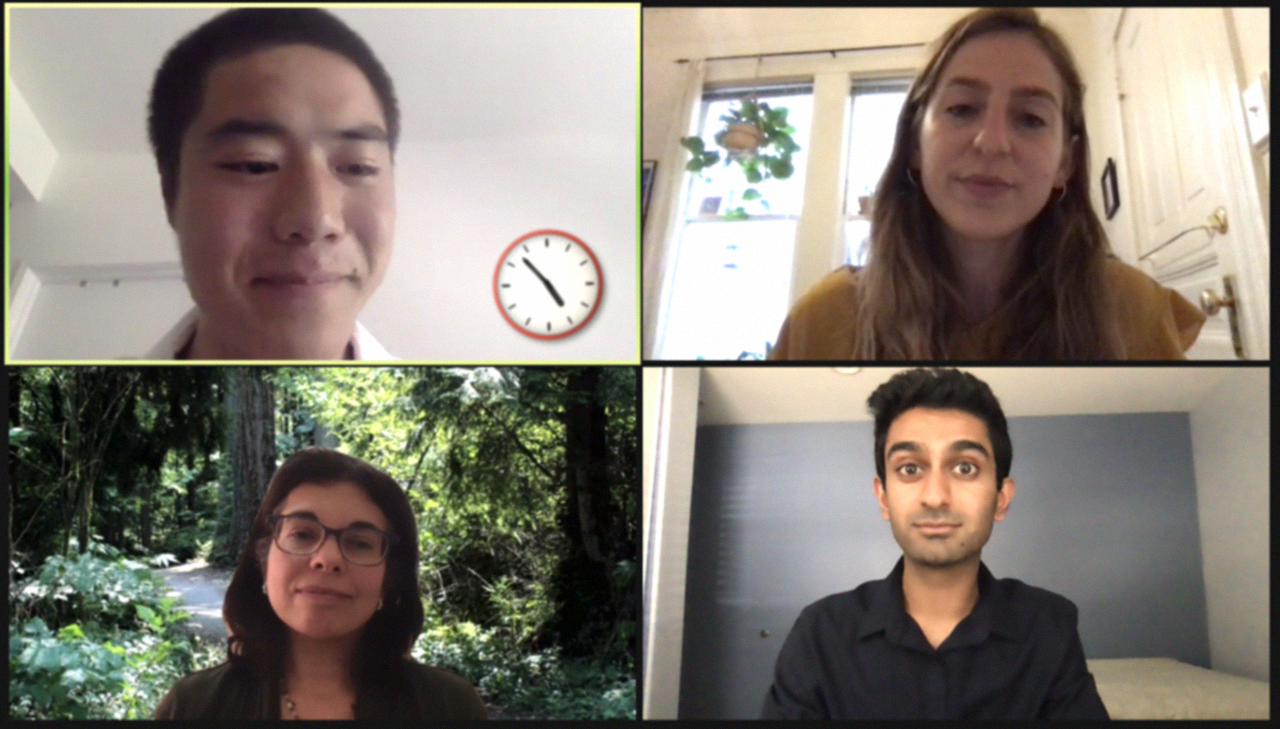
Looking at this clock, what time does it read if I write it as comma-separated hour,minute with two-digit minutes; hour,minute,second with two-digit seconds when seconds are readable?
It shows 4,53
